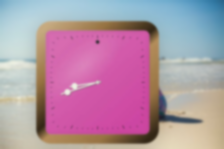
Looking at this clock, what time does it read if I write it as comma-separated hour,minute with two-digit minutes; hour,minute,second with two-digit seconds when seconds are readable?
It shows 8,42
